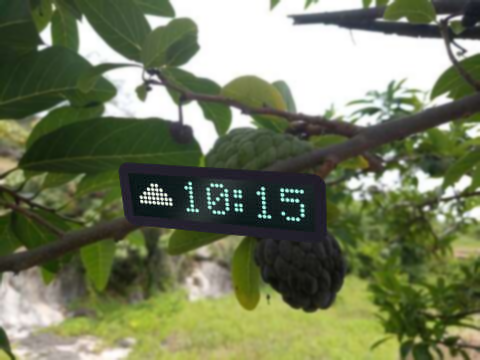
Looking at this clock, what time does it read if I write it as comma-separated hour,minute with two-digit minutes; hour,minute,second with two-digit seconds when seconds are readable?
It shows 10,15
